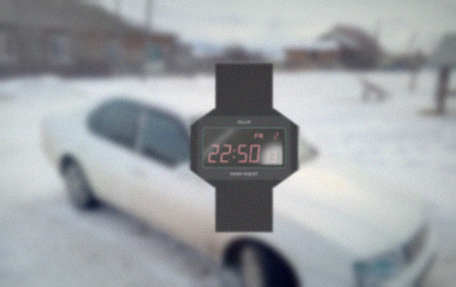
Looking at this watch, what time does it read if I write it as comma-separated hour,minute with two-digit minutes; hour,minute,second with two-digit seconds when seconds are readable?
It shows 22,50,13
